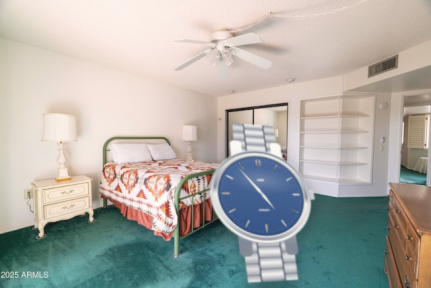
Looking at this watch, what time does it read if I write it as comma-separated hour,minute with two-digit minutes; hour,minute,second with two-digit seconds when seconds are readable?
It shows 4,54
